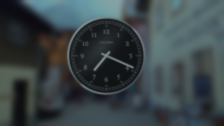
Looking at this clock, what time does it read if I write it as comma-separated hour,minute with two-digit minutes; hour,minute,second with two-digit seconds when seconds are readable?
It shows 7,19
